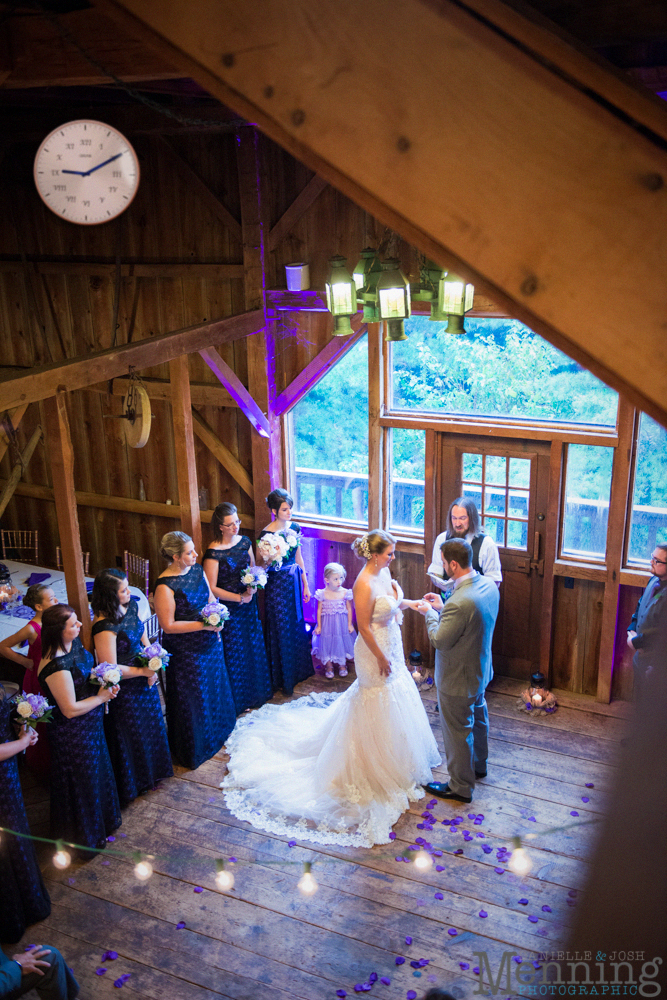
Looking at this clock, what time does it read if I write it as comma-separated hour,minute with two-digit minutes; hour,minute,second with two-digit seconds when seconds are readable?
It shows 9,10
